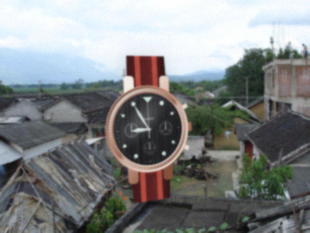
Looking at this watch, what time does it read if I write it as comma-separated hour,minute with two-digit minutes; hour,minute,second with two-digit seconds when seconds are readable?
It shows 8,55
